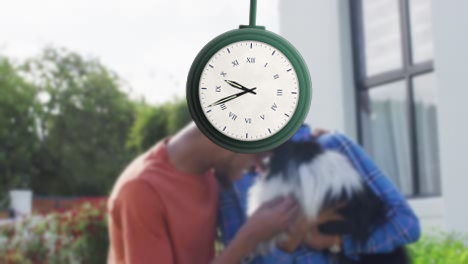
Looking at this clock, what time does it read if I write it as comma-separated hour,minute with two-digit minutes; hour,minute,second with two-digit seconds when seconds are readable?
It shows 9,41
